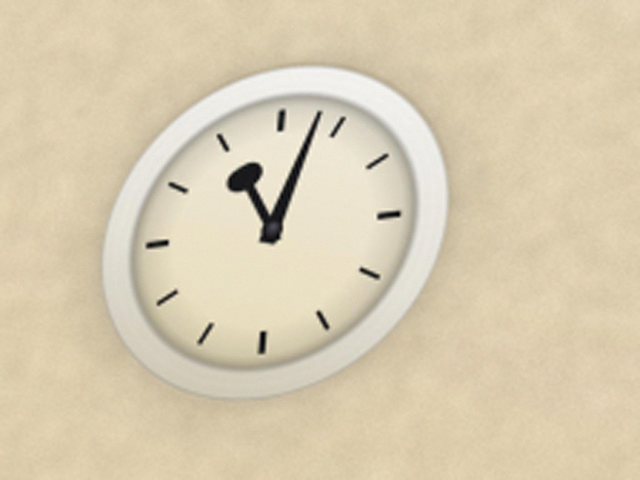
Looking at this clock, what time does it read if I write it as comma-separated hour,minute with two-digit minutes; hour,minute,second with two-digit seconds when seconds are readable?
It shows 11,03
